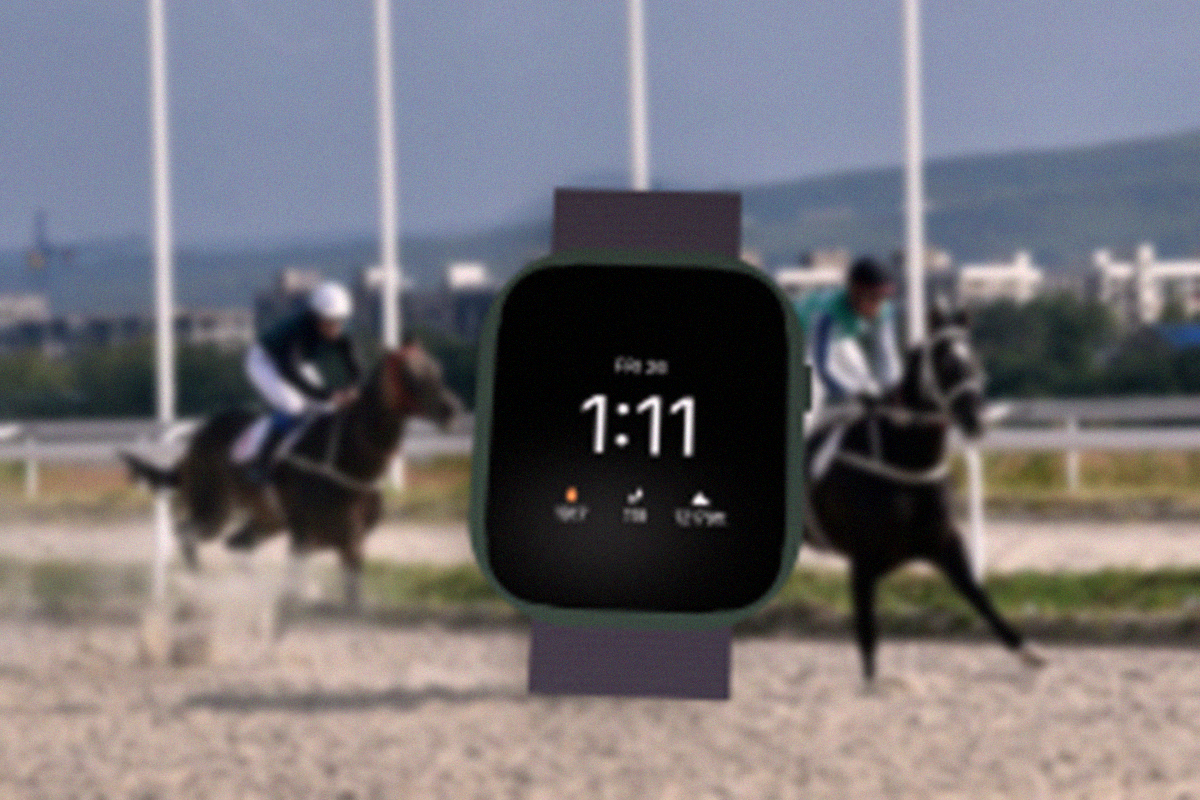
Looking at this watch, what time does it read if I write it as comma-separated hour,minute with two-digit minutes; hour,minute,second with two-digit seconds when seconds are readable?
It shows 1,11
